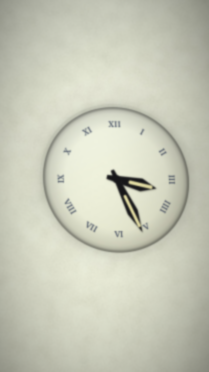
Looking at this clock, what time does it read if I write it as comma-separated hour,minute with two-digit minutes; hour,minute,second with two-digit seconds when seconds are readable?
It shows 3,26
